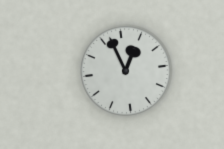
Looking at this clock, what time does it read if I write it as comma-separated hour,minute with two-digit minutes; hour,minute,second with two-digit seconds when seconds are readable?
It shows 12,57
